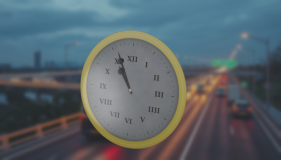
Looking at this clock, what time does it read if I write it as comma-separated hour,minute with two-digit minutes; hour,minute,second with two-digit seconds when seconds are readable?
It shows 10,56
